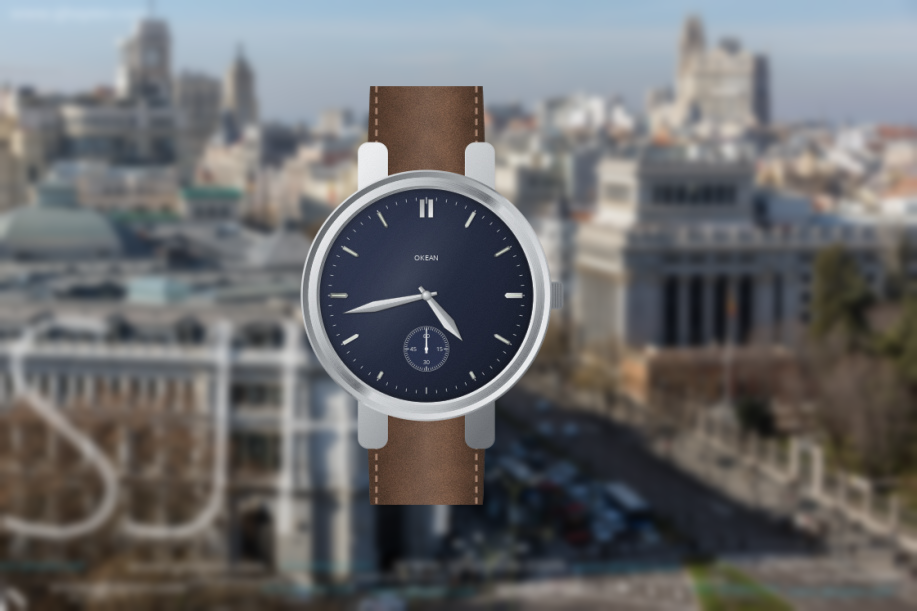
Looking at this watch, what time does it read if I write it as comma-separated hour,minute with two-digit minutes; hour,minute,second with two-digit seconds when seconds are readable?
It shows 4,43
